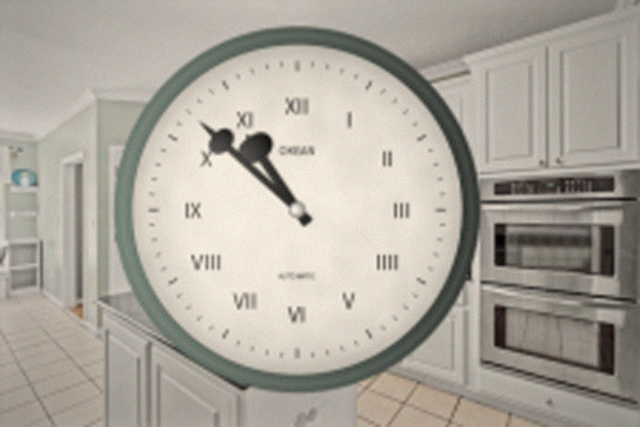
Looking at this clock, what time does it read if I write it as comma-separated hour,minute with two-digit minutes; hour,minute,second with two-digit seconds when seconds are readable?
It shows 10,52
